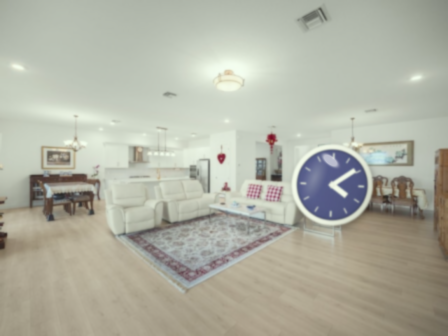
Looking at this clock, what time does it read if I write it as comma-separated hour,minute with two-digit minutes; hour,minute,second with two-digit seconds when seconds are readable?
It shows 4,09
